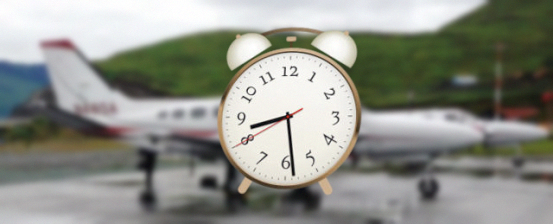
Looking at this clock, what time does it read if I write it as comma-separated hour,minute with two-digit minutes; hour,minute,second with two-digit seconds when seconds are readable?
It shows 8,28,40
